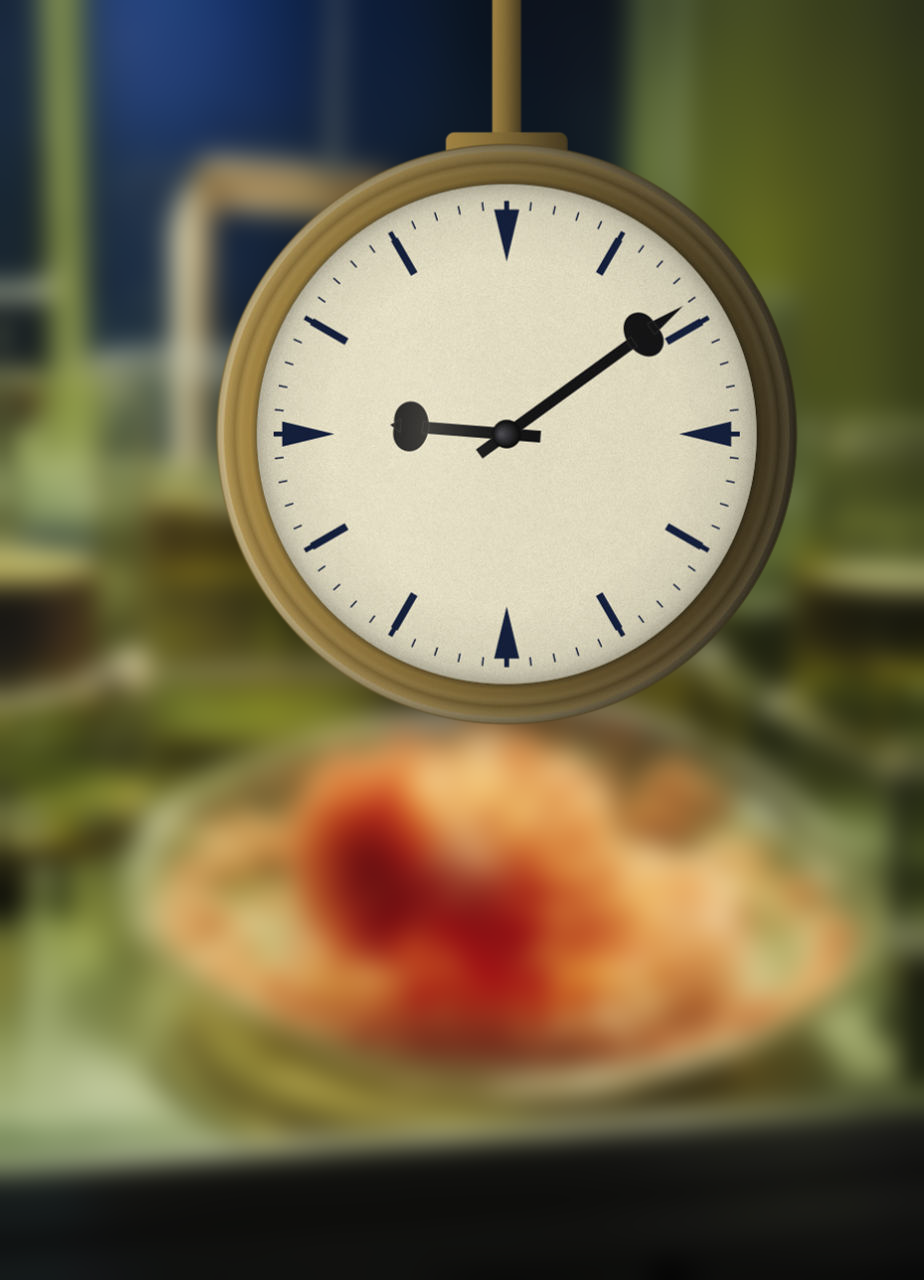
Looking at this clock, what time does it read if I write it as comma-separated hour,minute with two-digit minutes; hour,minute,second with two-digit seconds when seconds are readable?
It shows 9,09
